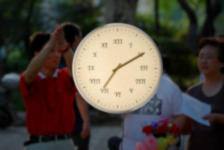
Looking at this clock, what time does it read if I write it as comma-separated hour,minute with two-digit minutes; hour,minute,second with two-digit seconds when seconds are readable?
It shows 7,10
